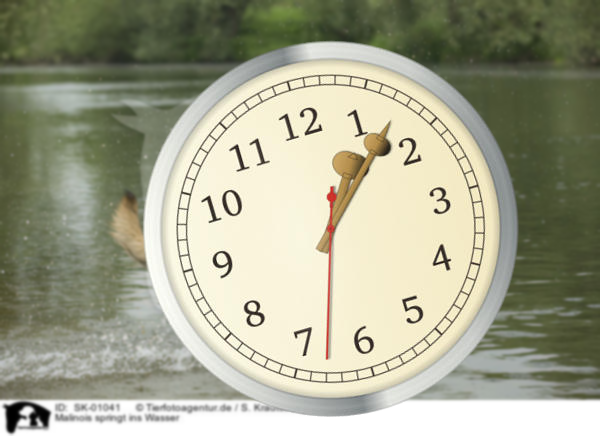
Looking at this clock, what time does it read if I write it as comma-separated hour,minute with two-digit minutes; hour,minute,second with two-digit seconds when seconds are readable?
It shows 1,07,33
